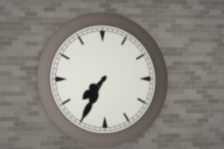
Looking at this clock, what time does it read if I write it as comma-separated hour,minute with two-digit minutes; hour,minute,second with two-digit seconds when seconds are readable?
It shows 7,35
